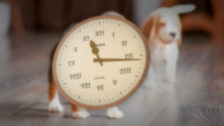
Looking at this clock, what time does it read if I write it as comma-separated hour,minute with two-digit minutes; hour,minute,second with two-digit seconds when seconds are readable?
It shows 11,16
